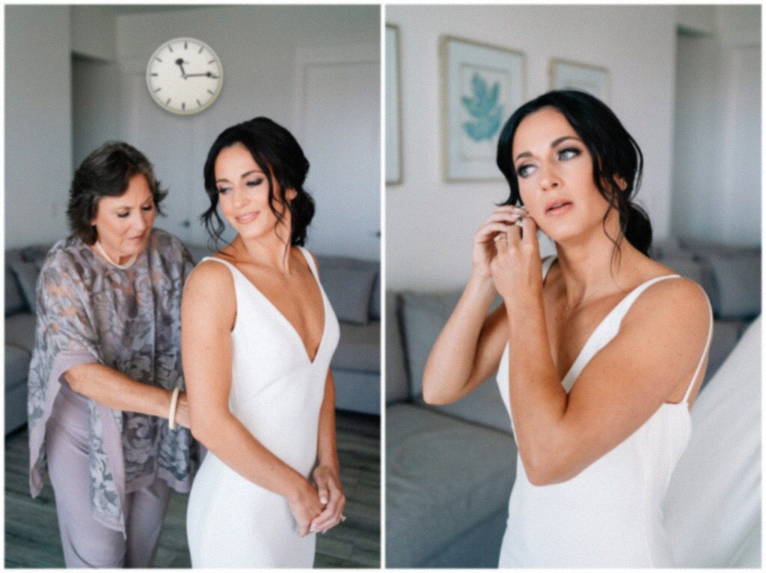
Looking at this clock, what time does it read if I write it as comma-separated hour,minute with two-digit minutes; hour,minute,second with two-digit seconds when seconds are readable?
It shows 11,14
